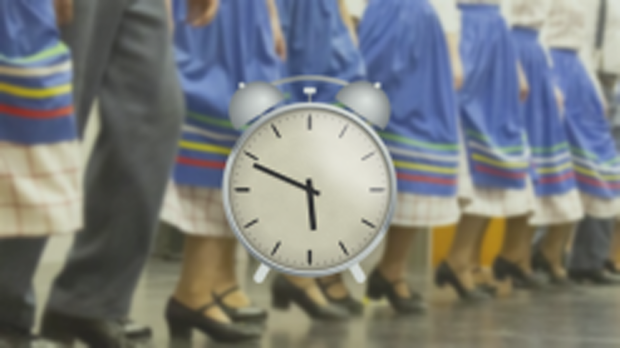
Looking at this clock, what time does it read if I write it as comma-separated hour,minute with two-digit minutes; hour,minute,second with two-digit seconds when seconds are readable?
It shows 5,49
